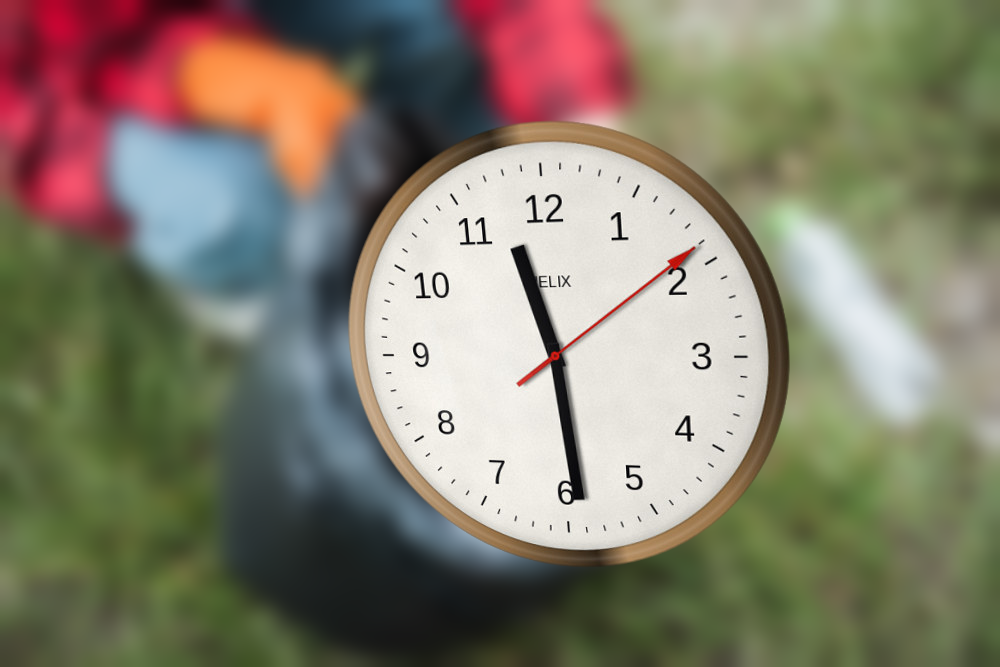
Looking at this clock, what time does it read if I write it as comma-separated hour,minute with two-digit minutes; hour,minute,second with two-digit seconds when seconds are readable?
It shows 11,29,09
